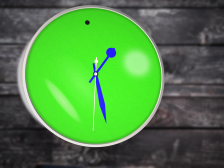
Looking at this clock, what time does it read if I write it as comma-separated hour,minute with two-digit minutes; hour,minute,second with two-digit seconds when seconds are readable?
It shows 1,29,32
